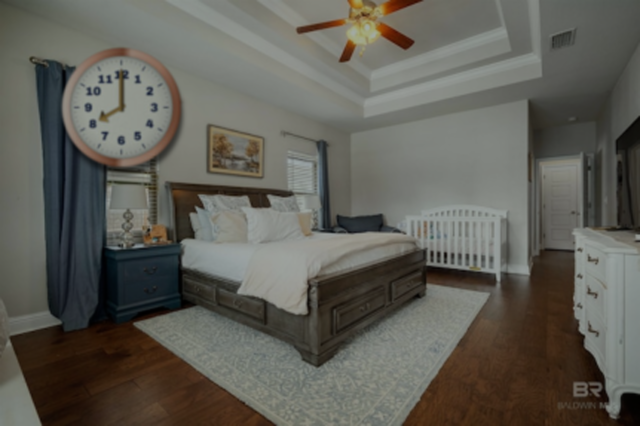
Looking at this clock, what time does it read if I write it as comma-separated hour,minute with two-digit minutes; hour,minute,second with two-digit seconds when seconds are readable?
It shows 8,00
